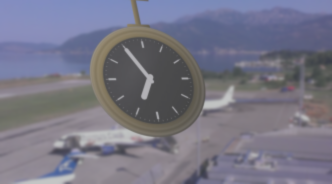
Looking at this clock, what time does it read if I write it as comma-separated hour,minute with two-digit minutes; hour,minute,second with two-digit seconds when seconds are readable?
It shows 6,55
